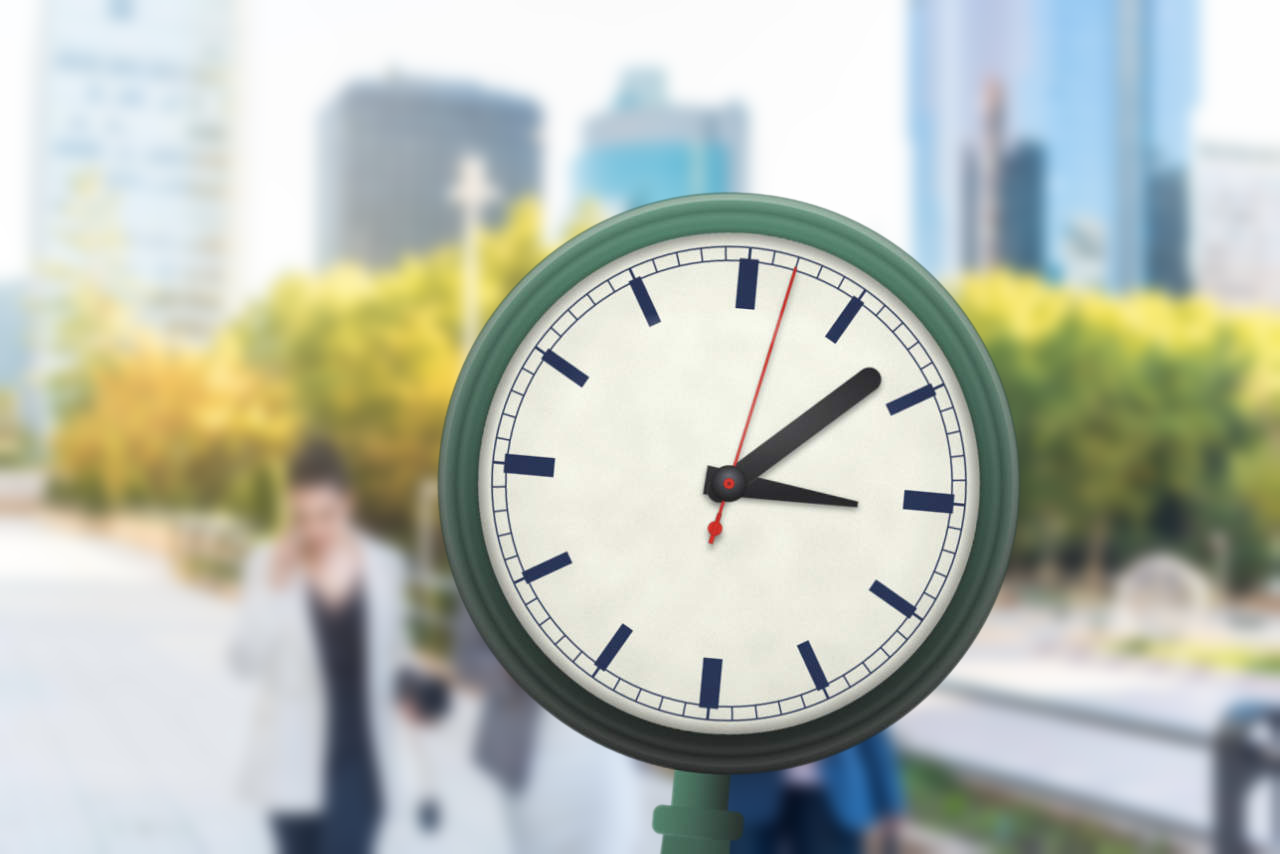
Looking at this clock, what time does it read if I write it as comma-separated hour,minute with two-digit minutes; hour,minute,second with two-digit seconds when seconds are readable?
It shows 3,08,02
